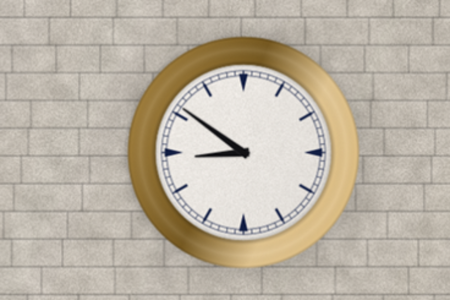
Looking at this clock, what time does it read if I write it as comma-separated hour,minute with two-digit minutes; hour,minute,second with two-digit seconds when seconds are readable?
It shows 8,51
